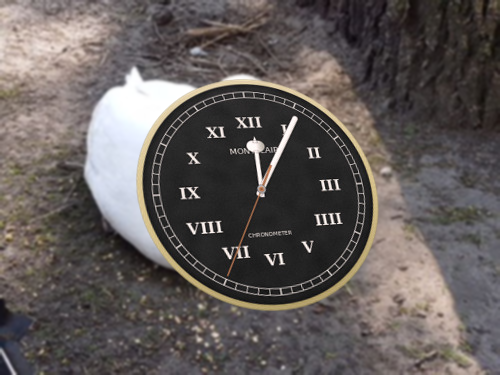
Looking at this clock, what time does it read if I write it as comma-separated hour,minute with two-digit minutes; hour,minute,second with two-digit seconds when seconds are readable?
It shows 12,05,35
